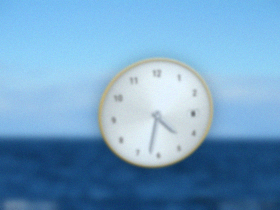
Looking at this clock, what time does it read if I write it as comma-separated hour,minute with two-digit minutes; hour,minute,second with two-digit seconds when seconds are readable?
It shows 4,32
